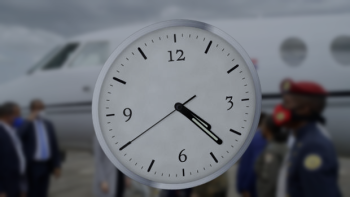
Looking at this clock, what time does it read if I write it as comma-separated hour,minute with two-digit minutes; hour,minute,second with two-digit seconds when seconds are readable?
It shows 4,22,40
